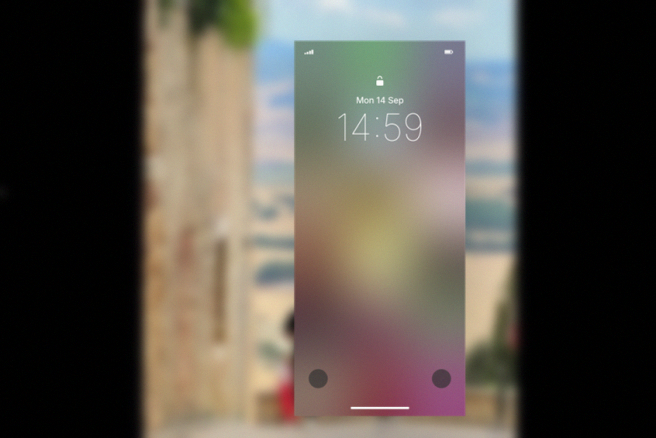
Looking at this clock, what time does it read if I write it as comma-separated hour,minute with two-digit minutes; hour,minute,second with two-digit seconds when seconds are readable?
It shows 14,59
